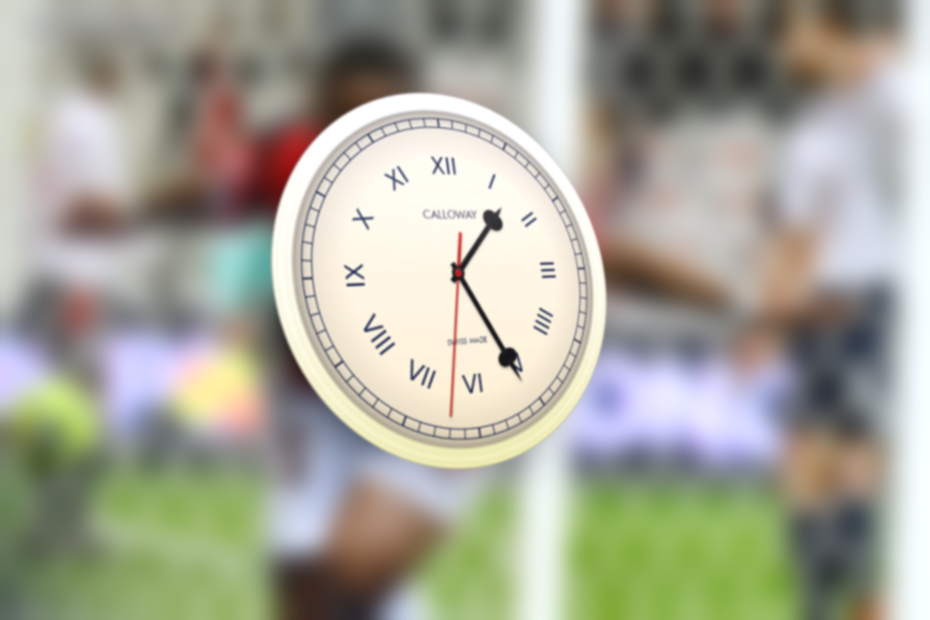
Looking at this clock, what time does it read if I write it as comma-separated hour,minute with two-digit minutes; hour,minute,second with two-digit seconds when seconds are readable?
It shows 1,25,32
